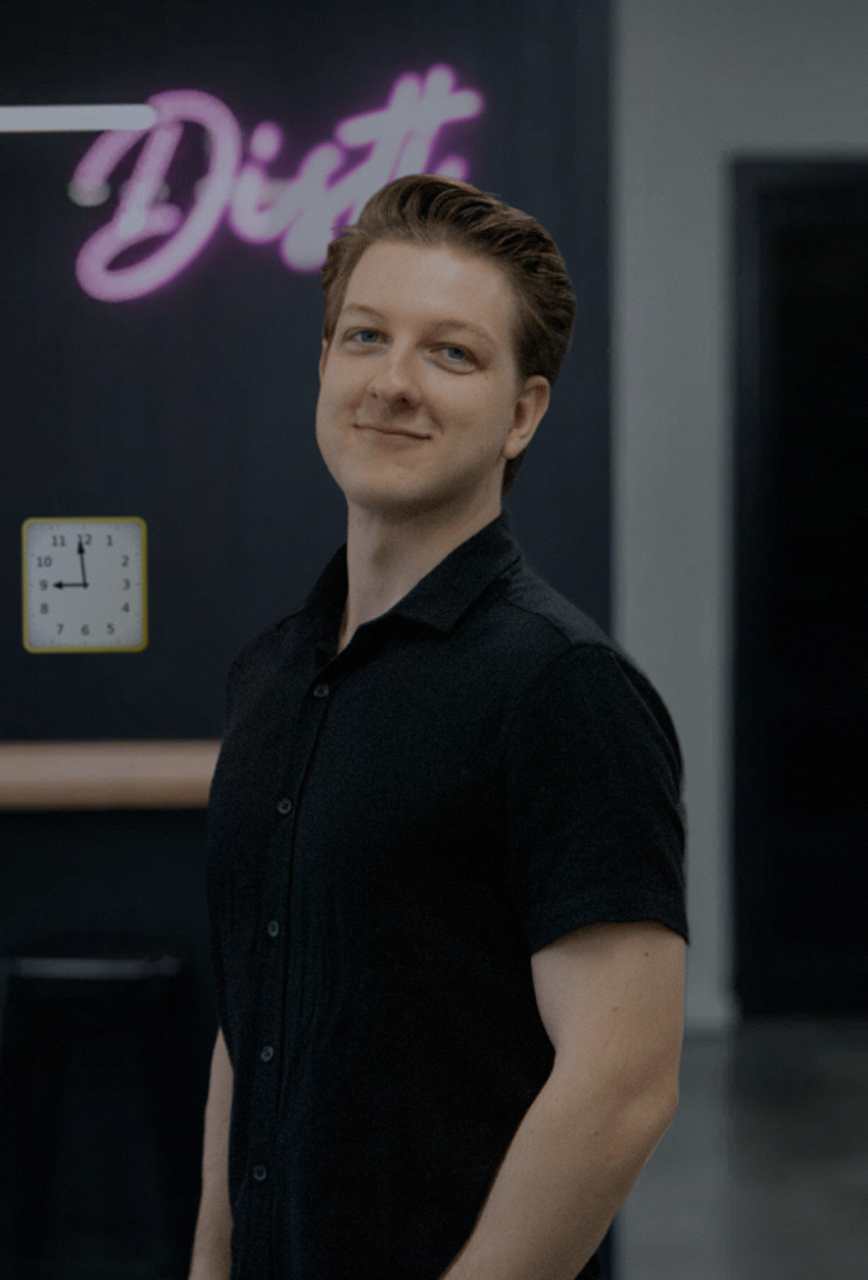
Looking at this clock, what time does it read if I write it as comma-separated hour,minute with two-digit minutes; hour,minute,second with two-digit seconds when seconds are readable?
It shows 8,59
